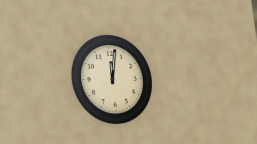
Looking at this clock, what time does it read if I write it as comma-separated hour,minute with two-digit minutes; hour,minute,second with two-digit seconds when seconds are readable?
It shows 12,02
